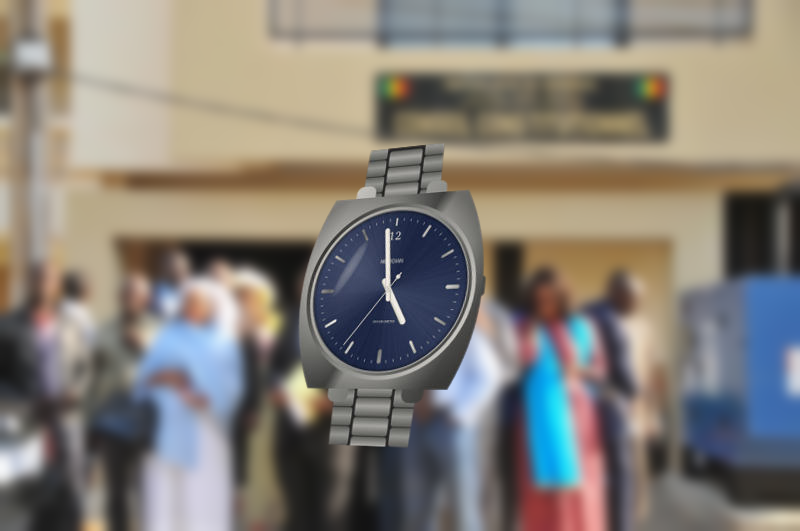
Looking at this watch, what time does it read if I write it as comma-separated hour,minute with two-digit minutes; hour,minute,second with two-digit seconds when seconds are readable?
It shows 4,58,36
